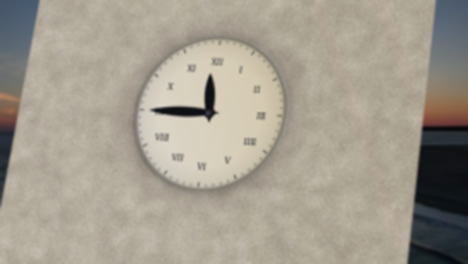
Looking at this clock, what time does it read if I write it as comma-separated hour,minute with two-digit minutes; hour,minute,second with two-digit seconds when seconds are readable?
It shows 11,45
